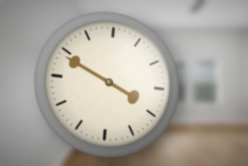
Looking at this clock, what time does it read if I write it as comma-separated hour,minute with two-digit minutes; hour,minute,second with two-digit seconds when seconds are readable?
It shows 3,49
